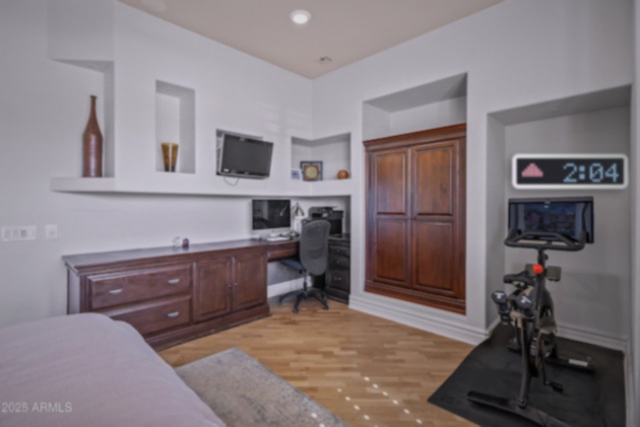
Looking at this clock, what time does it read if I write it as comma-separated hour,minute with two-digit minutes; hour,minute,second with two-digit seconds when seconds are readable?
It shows 2,04
